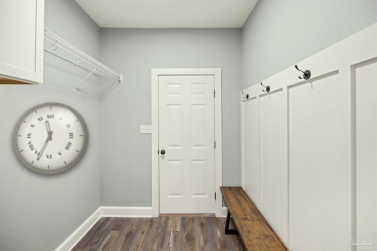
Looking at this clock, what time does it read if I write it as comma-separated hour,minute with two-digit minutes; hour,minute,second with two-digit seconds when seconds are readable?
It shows 11,34
